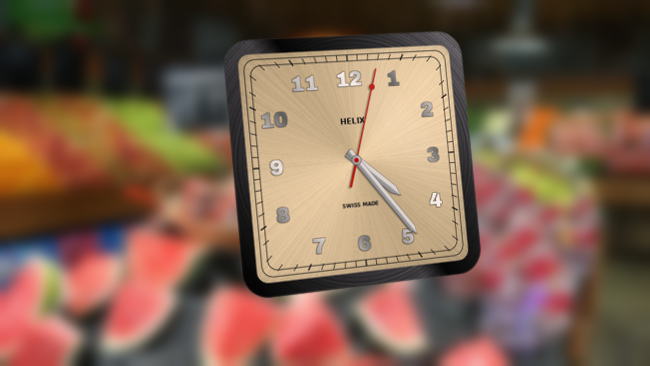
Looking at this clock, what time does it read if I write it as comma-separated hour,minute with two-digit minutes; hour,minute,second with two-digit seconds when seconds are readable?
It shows 4,24,03
